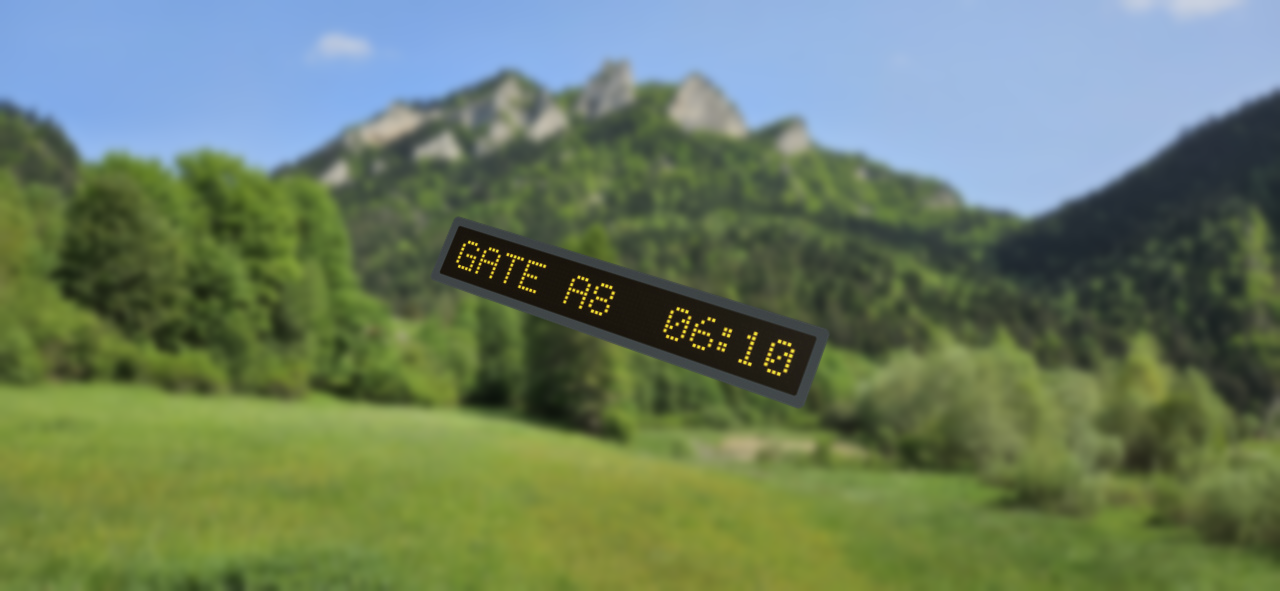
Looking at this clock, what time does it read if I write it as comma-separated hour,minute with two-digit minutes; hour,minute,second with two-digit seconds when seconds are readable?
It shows 6,10
